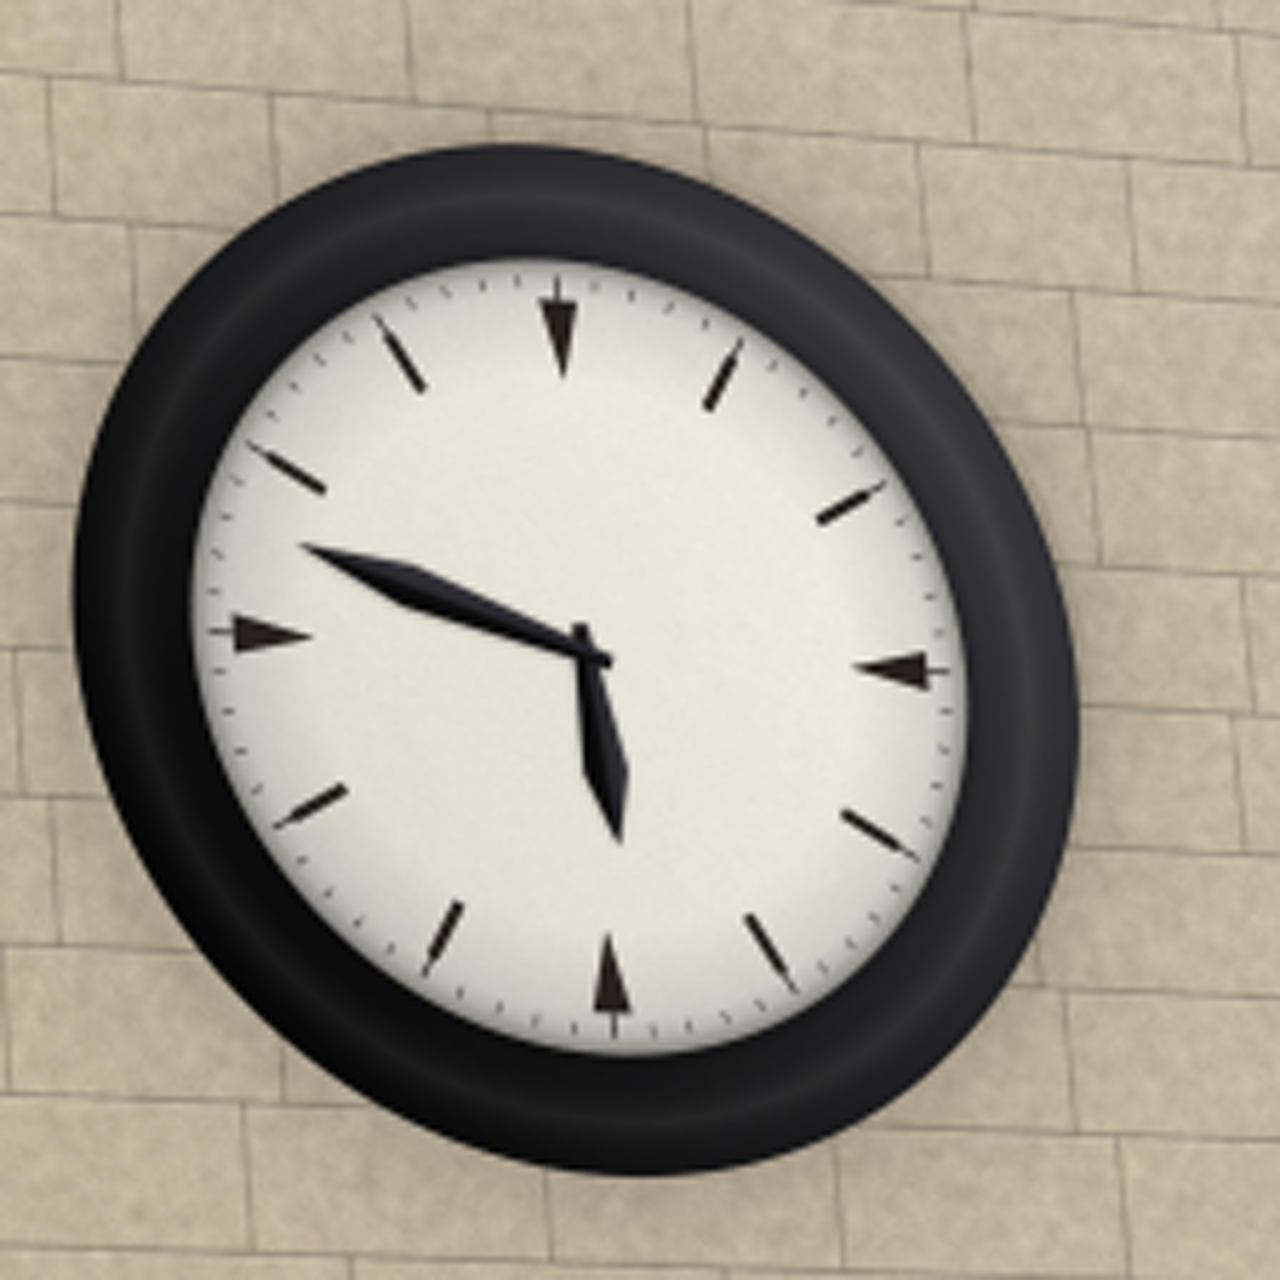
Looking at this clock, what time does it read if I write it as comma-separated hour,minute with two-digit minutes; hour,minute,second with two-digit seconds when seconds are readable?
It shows 5,48
